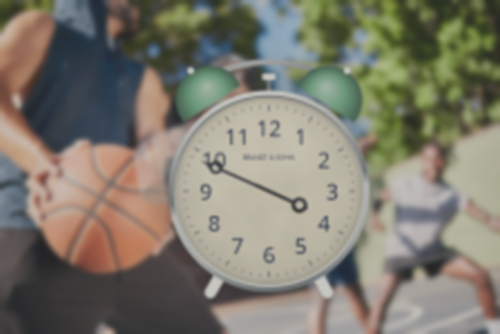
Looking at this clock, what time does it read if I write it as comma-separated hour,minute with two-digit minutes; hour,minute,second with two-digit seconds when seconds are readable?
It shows 3,49
